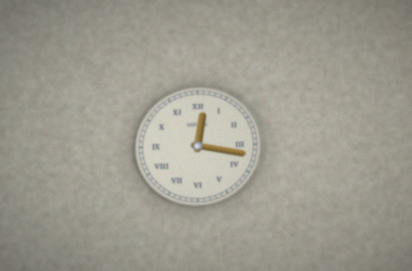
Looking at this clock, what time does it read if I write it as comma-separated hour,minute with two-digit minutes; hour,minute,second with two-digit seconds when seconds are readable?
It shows 12,17
